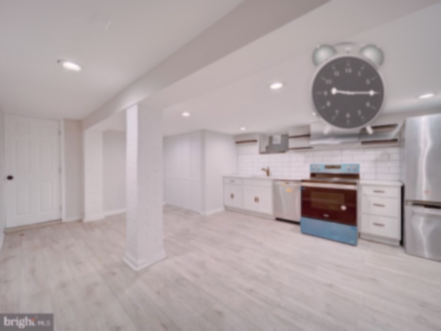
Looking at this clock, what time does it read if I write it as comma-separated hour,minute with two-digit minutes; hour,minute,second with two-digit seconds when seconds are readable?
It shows 9,15
